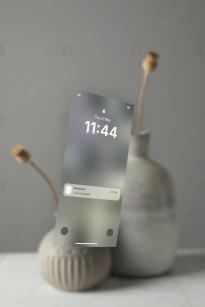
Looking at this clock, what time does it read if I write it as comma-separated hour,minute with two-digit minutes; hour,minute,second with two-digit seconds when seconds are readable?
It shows 11,44
